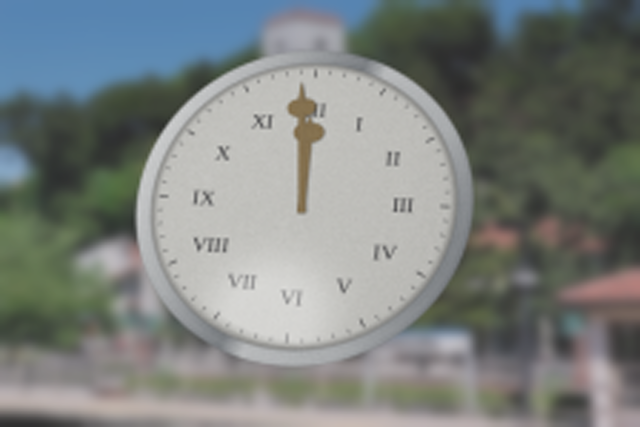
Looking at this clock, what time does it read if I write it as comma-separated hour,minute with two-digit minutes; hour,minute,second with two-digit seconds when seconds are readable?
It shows 11,59
